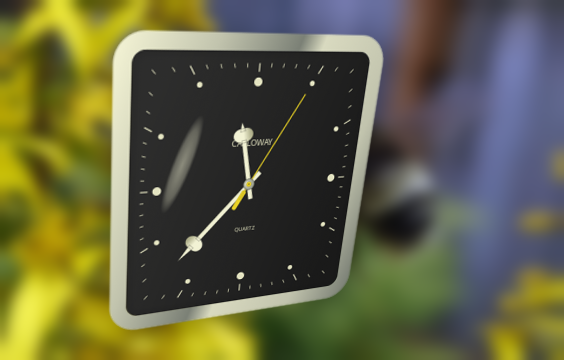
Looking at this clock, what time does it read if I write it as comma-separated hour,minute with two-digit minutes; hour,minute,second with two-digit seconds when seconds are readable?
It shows 11,37,05
